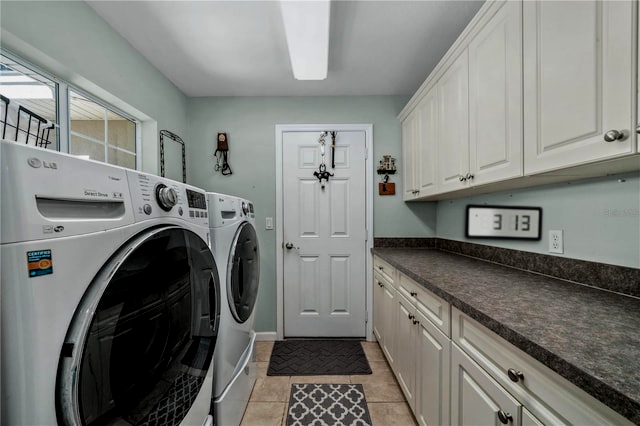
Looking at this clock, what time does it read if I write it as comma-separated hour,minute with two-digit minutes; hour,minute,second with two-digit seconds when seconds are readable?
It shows 3,13
